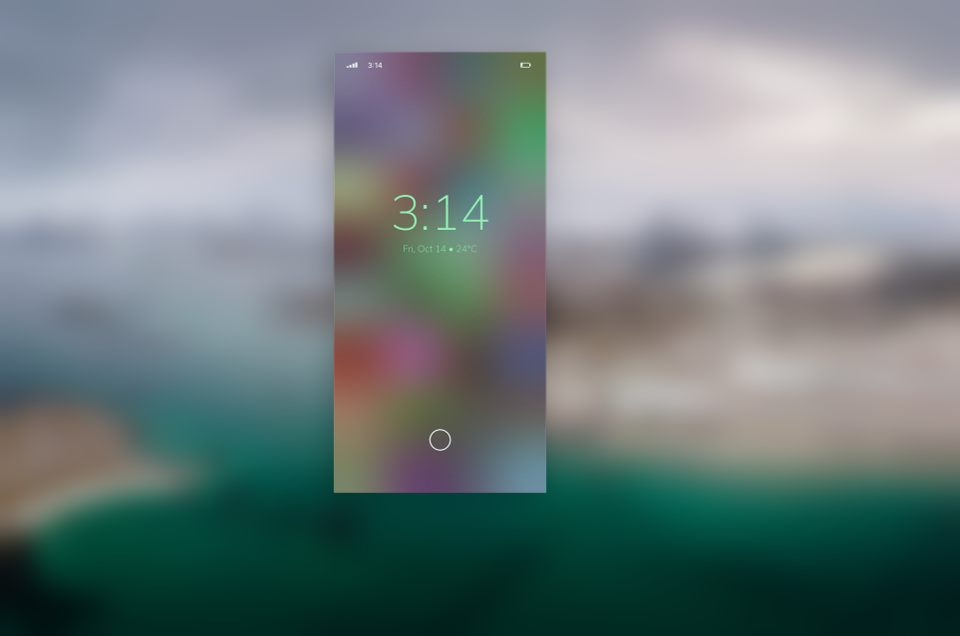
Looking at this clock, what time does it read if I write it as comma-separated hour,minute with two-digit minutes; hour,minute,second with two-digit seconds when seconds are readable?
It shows 3,14
